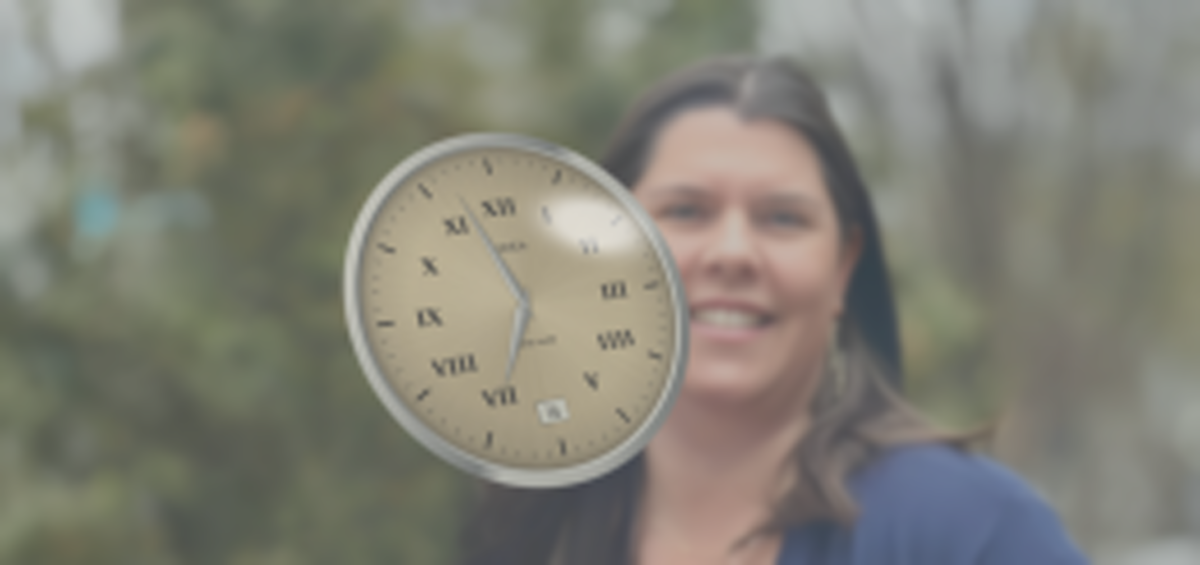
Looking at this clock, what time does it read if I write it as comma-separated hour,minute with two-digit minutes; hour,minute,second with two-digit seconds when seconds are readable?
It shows 6,57
